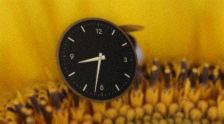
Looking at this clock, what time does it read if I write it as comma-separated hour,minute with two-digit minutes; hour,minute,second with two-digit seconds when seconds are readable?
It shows 8,32
